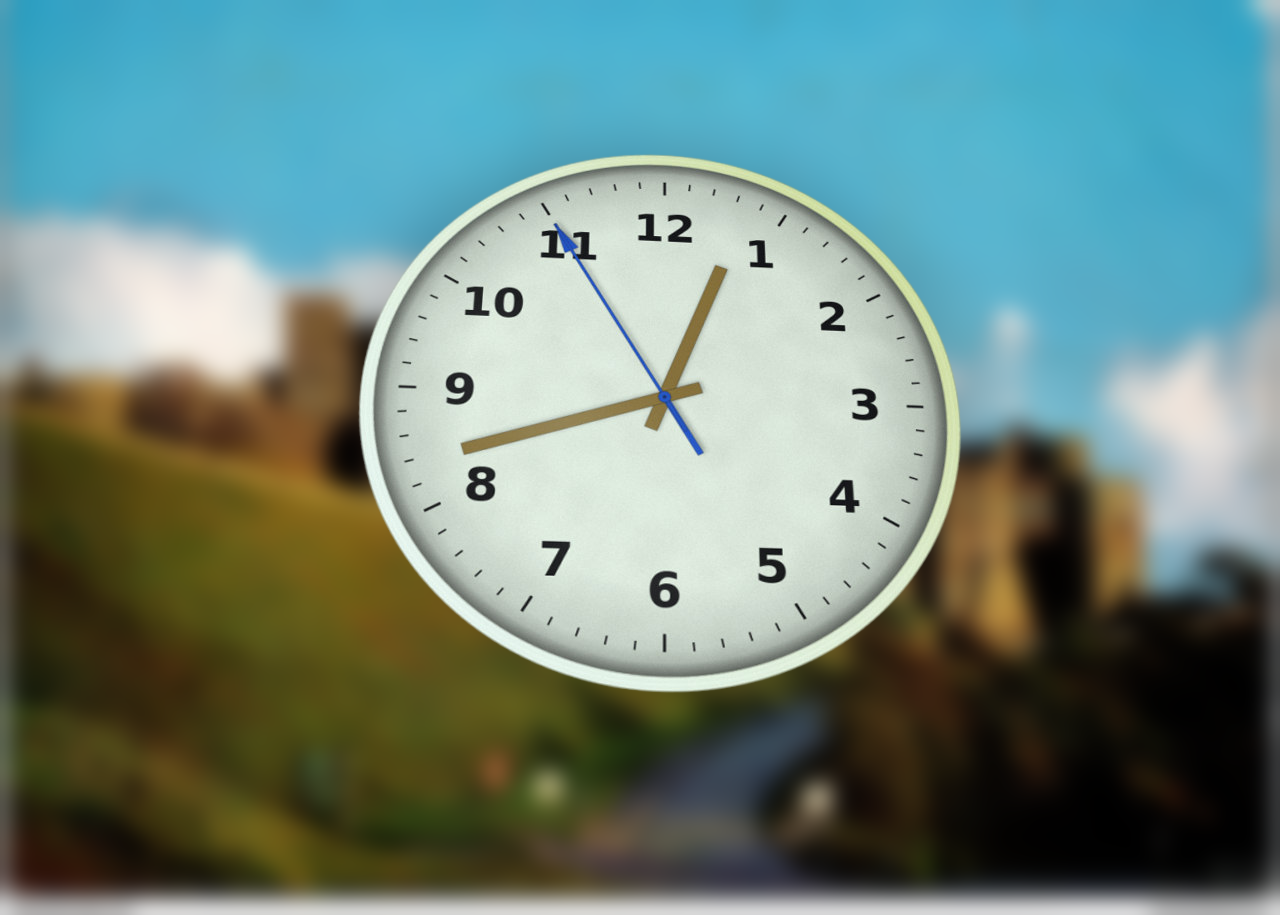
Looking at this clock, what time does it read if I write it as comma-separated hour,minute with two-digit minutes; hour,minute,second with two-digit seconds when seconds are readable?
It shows 12,41,55
